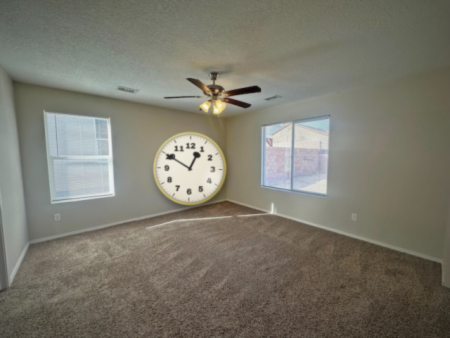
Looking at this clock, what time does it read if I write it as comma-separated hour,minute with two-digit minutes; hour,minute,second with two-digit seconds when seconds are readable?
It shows 12,50
